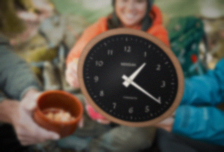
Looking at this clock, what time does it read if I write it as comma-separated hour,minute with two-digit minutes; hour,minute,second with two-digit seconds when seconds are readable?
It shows 1,21
